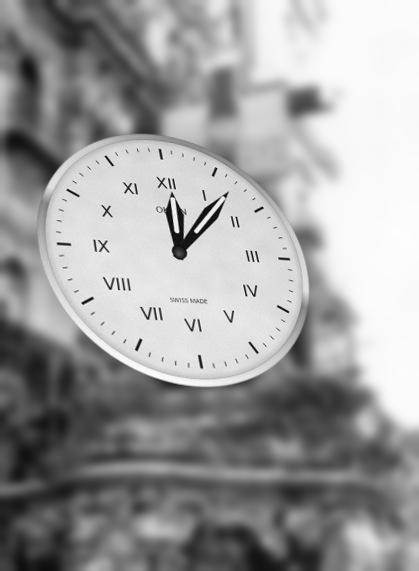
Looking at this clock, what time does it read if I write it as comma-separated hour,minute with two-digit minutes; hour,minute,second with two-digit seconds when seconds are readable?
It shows 12,07
